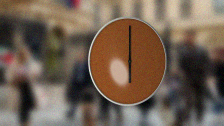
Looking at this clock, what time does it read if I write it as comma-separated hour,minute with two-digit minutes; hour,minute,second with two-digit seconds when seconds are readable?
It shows 6,00
